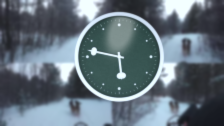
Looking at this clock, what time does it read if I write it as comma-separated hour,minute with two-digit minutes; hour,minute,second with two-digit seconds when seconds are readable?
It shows 5,47
